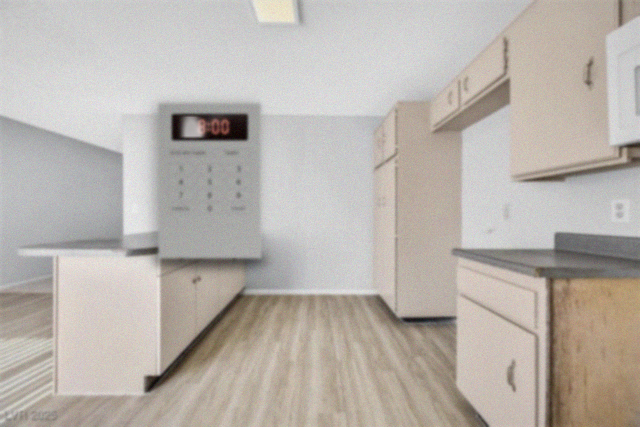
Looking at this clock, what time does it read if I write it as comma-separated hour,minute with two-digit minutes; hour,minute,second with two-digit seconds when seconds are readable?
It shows 8,00
